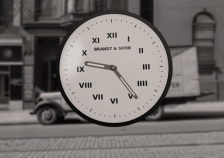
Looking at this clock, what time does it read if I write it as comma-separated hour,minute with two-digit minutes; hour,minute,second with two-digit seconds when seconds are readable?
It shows 9,24
